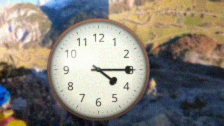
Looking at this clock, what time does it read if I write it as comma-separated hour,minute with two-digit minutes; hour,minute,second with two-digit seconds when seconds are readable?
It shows 4,15
